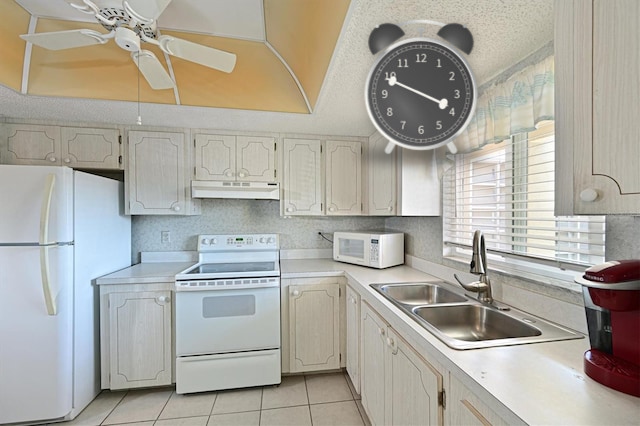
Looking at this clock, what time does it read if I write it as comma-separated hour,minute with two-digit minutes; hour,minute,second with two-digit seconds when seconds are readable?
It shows 3,49
